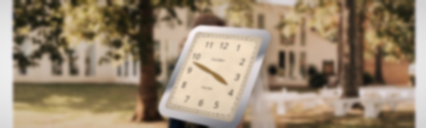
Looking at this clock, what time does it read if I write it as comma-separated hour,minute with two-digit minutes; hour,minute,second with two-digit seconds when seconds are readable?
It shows 3,48
